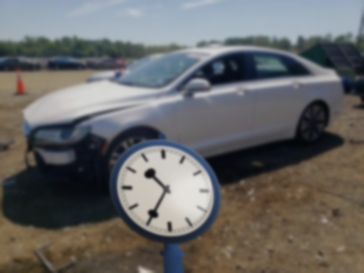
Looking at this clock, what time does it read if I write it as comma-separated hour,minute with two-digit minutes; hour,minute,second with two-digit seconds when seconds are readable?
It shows 10,35
